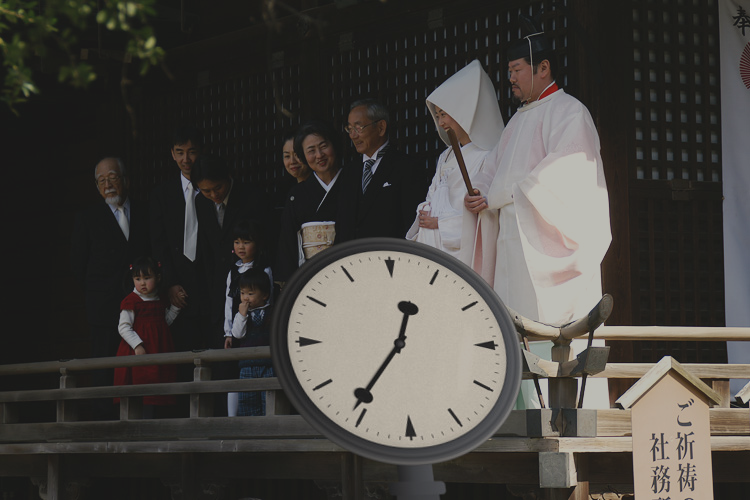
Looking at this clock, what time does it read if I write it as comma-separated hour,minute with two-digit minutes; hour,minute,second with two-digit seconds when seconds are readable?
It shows 12,36
